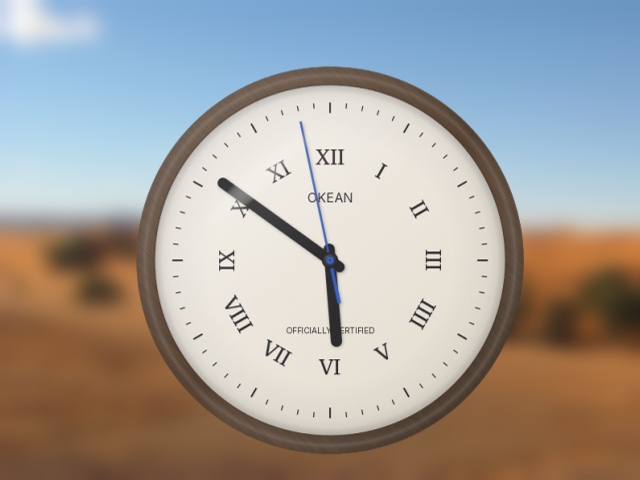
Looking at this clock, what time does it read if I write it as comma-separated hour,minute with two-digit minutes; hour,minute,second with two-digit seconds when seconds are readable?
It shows 5,50,58
